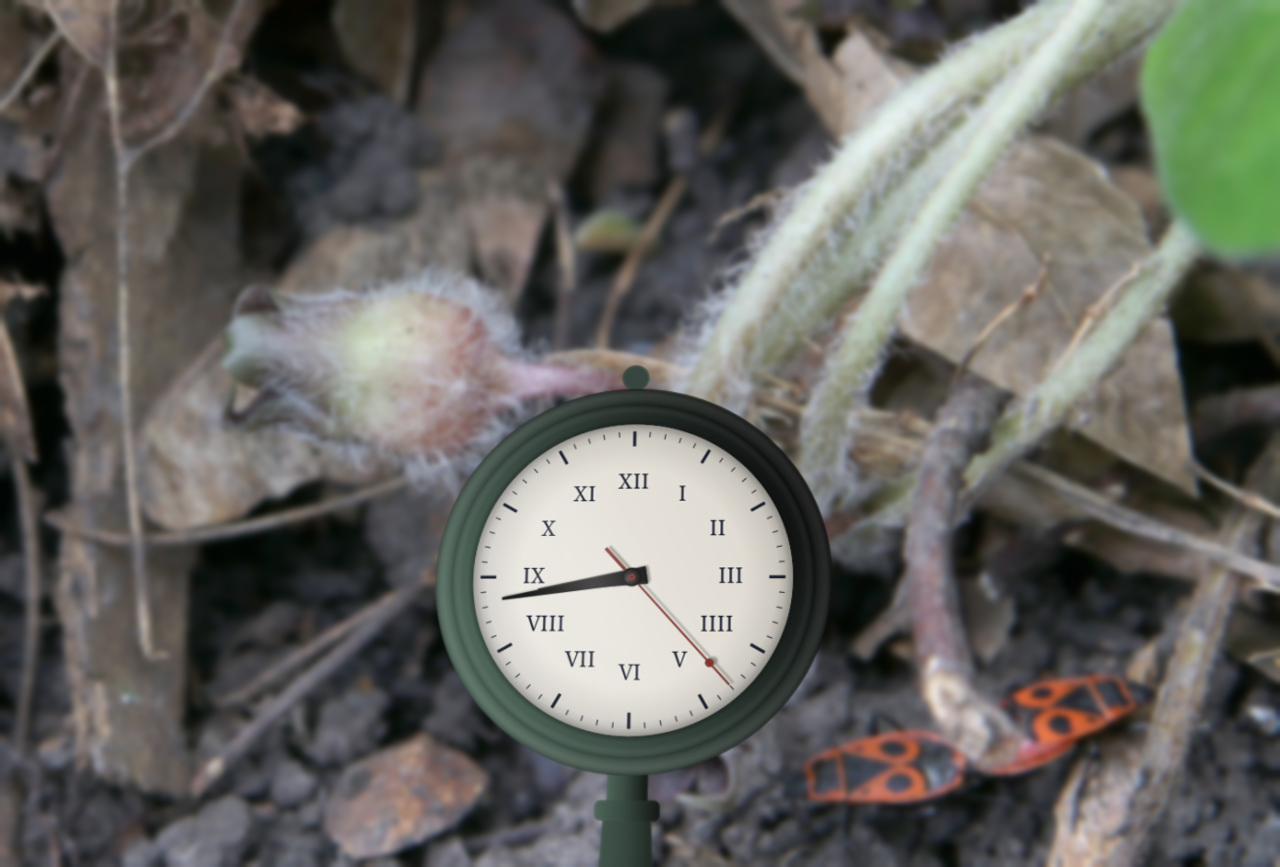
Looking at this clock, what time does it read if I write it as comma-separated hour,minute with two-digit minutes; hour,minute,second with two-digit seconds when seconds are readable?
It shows 8,43,23
